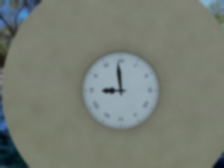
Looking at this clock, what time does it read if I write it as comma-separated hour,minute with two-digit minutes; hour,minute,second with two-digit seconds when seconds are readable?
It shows 8,59
